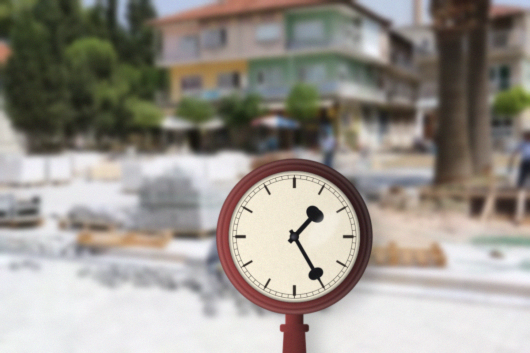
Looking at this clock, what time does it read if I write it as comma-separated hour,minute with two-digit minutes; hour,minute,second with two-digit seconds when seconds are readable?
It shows 1,25
